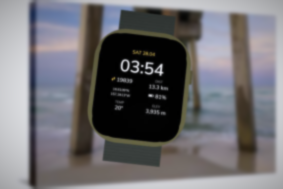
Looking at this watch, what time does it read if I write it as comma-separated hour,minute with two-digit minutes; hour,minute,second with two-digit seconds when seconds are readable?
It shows 3,54
